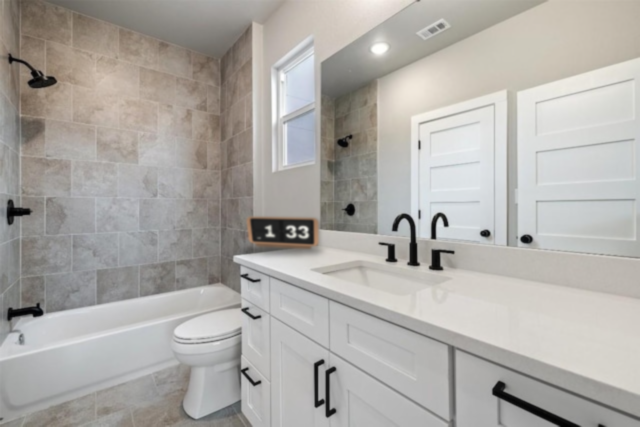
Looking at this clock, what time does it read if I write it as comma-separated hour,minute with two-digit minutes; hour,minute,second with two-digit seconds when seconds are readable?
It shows 1,33
